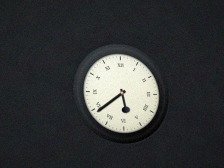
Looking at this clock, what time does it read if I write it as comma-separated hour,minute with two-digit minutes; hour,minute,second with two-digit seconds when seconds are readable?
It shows 5,39
